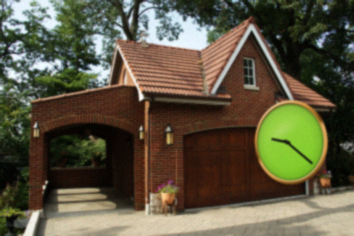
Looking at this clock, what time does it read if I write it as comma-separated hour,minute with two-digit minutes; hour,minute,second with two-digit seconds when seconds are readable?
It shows 9,21
